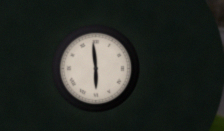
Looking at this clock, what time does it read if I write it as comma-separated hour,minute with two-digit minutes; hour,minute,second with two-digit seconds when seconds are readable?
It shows 5,59
